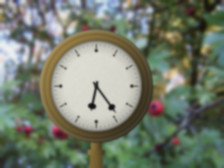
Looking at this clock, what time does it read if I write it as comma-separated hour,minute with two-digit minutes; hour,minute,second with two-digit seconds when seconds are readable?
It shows 6,24
